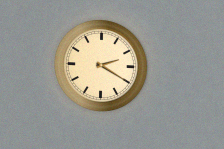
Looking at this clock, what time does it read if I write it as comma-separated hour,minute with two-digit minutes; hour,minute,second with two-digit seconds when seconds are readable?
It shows 2,20
